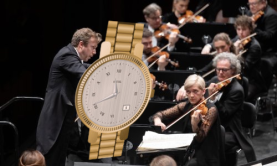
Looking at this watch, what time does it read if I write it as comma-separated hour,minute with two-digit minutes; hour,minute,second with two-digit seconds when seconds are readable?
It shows 11,41
